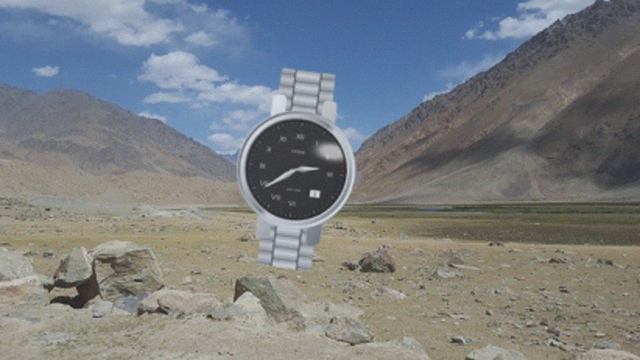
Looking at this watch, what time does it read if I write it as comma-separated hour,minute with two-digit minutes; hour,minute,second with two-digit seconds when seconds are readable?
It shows 2,39
